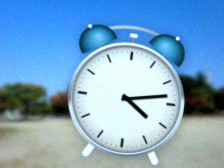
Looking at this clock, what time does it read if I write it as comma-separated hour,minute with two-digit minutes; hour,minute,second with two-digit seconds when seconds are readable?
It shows 4,13
